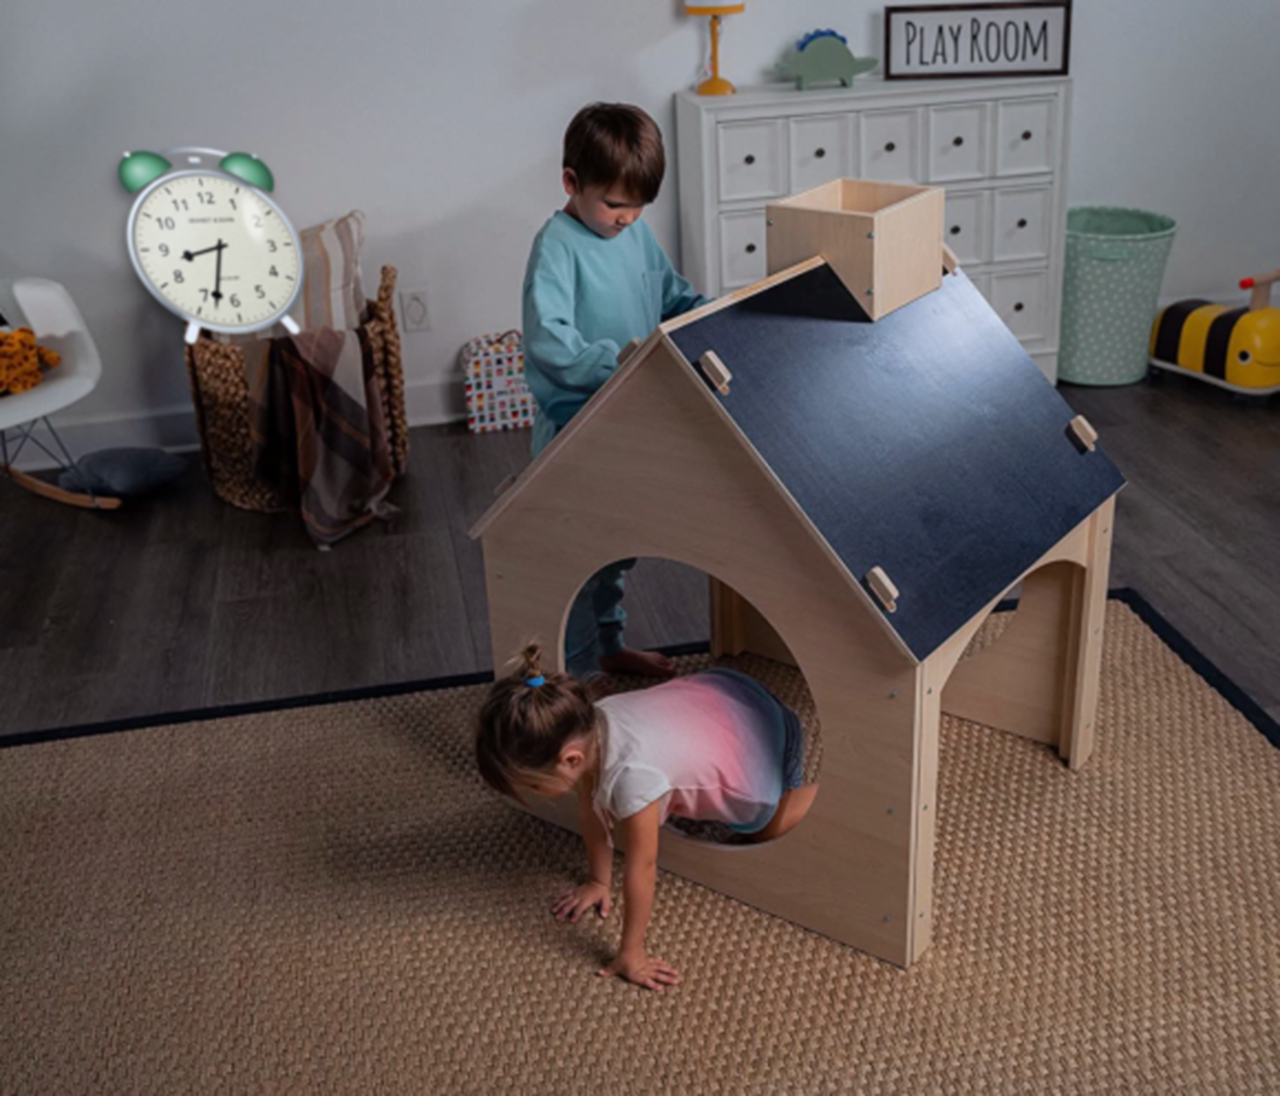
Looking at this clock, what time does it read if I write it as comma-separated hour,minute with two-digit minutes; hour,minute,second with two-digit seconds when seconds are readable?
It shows 8,33
